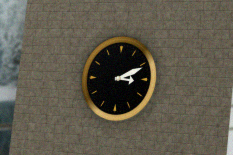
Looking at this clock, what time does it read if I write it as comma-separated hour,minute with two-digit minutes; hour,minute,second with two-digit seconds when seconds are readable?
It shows 3,11
